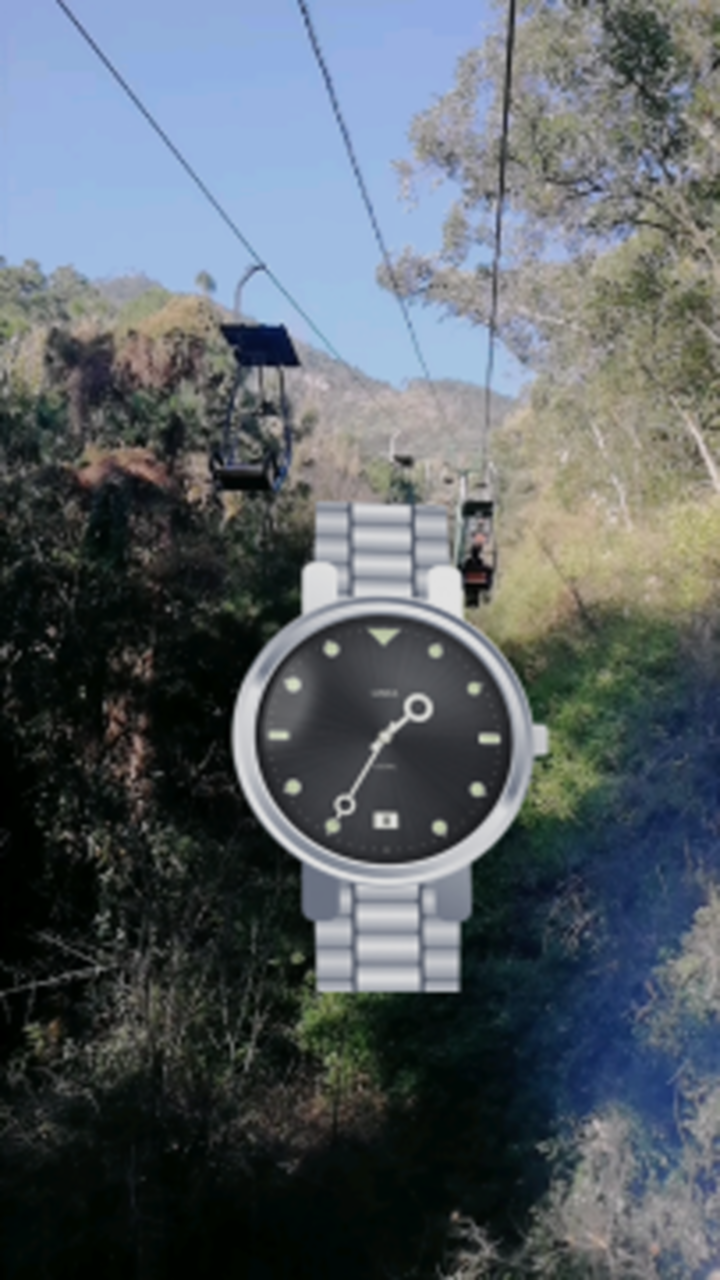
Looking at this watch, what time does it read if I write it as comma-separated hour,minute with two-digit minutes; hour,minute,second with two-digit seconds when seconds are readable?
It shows 1,35
